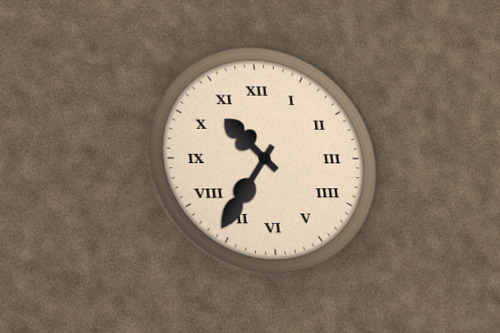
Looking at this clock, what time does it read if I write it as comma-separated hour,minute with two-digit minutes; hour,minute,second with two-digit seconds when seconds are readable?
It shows 10,36
